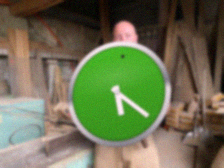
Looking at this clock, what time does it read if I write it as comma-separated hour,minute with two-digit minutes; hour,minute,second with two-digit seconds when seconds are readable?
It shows 5,20
